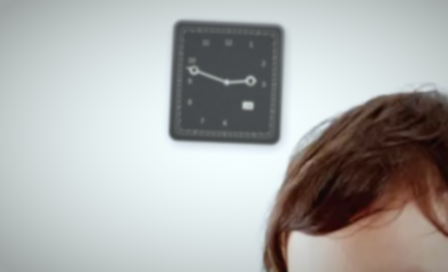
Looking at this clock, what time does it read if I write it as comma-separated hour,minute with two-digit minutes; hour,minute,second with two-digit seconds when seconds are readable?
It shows 2,48
